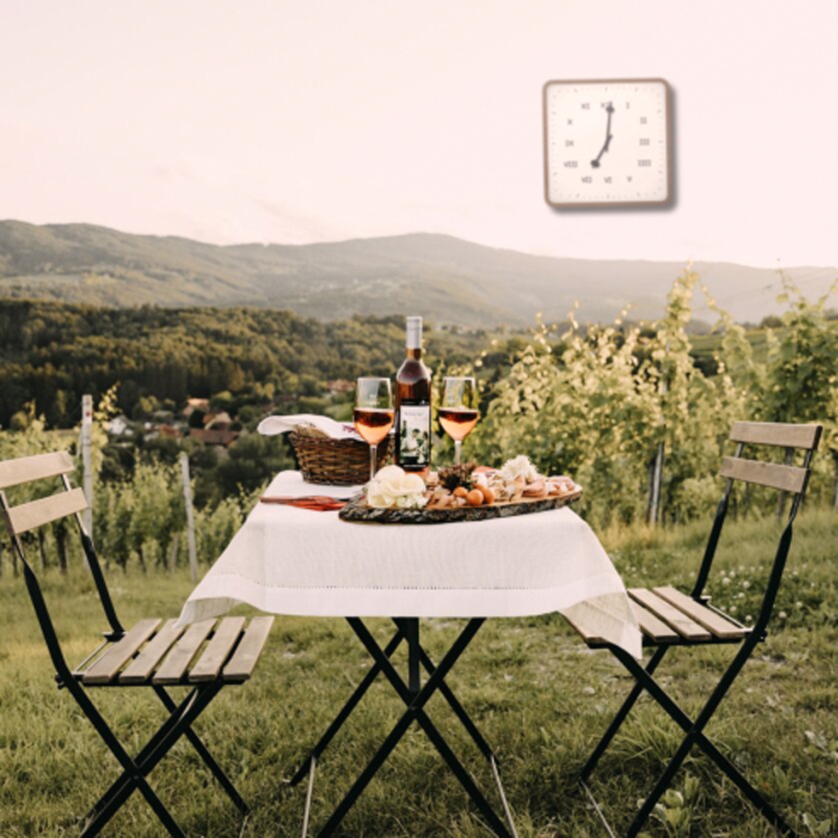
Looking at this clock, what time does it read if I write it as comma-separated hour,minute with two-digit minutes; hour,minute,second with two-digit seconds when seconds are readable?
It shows 7,01
